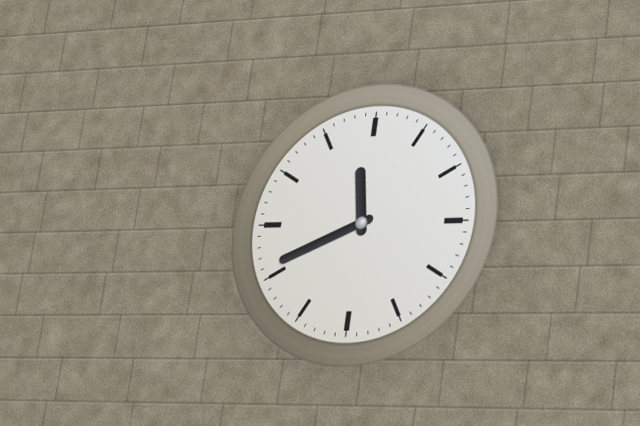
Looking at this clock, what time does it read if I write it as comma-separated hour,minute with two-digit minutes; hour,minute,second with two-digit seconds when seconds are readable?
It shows 11,41
